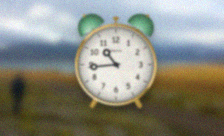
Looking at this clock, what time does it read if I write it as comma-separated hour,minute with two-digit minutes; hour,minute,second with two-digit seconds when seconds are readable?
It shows 10,44
